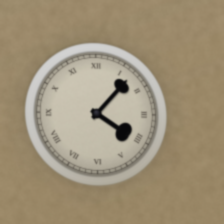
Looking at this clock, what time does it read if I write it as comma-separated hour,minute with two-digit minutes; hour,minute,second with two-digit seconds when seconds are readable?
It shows 4,07
